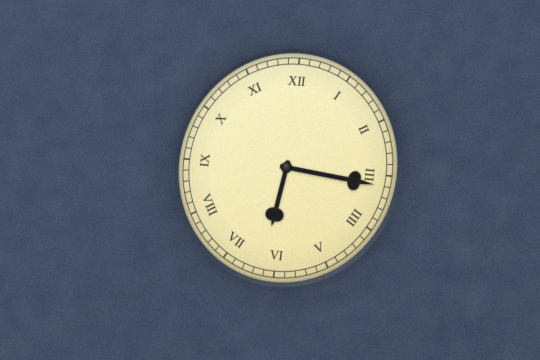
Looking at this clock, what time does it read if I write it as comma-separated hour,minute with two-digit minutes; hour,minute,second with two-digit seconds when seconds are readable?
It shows 6,16
